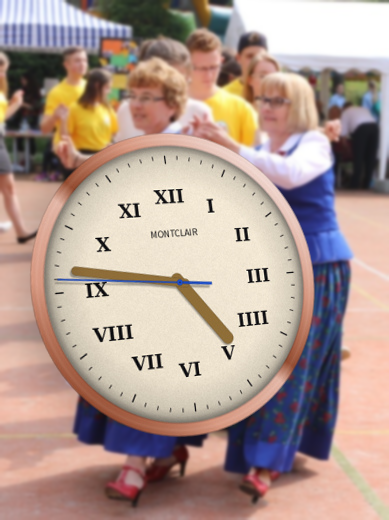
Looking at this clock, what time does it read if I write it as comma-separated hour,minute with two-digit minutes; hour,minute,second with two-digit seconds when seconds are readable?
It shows 4,46,46
